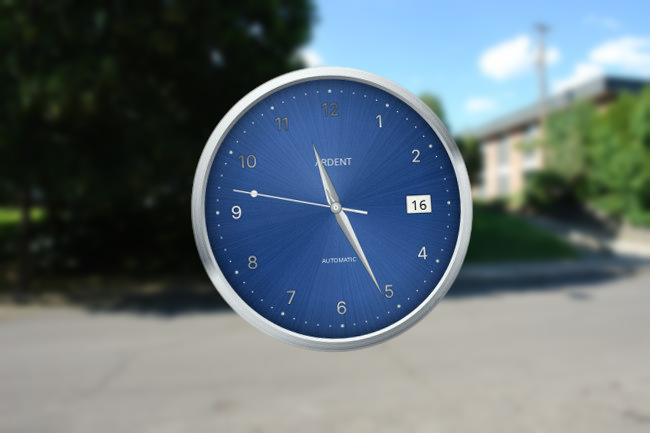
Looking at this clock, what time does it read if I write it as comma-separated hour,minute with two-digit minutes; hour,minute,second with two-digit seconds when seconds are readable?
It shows 11,25,47
